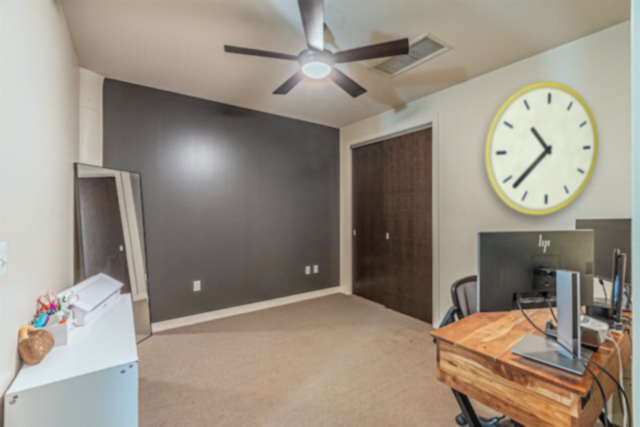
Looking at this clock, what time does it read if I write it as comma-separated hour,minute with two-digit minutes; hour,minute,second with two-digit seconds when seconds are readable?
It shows 10,38
